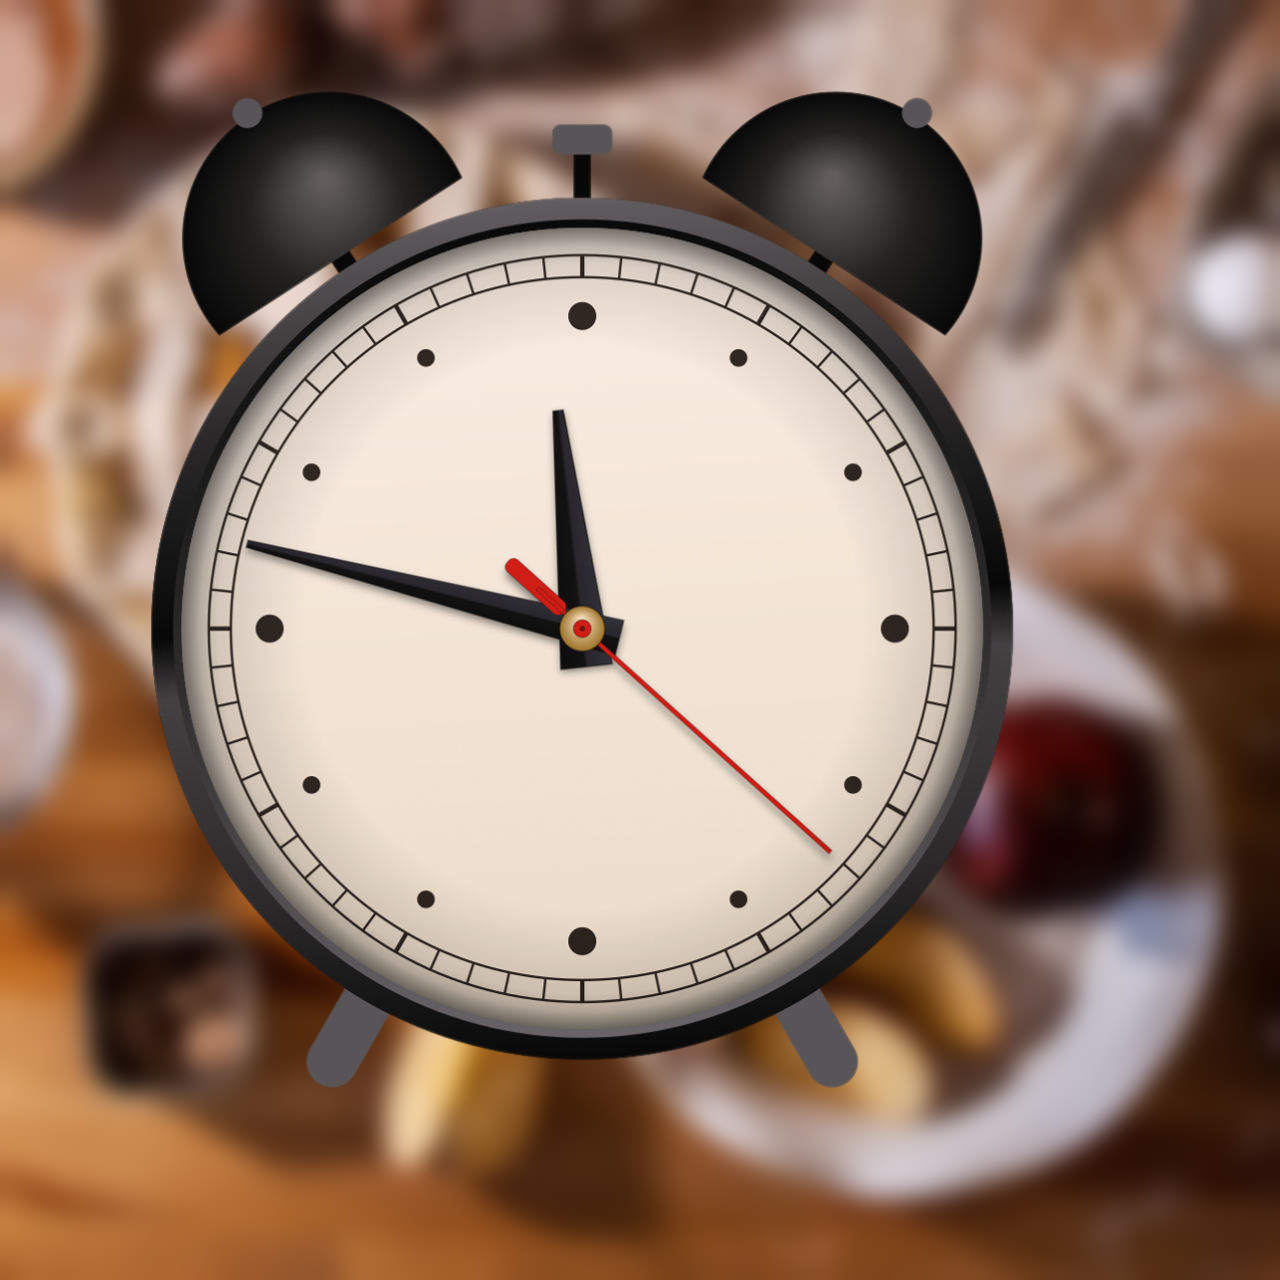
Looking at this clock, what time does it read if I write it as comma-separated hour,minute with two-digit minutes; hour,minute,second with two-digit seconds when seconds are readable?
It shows 11,47,22
